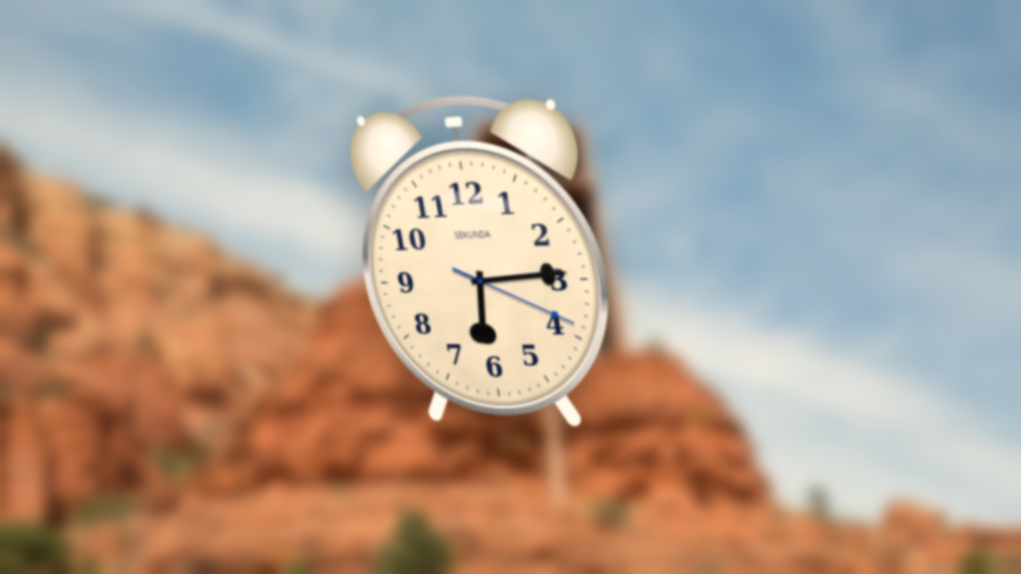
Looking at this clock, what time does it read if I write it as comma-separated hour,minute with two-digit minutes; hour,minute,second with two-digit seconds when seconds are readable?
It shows 6,14,19
